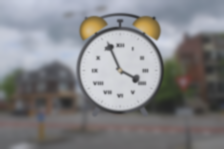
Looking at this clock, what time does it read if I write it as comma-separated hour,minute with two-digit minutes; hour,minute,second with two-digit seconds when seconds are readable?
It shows 3,56
